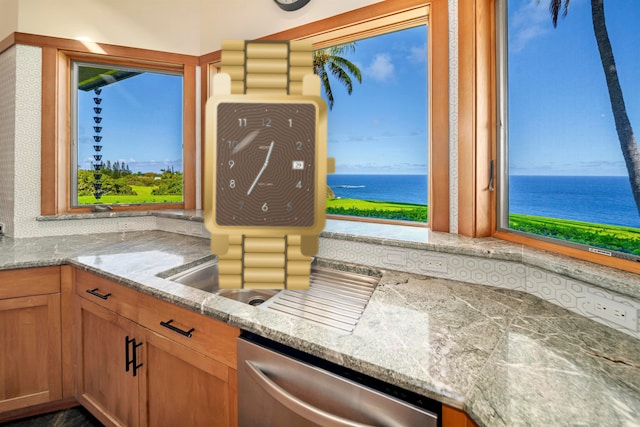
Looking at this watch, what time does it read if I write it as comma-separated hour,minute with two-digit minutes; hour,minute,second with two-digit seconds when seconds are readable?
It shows 12,35
